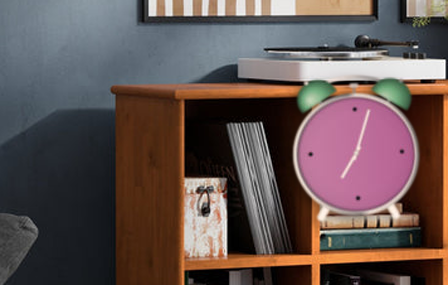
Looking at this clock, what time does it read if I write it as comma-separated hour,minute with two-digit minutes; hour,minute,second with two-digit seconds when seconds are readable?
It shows 7,03
